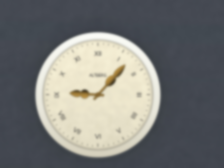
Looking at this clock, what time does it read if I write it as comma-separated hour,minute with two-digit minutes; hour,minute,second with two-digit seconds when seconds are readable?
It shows 9,07
